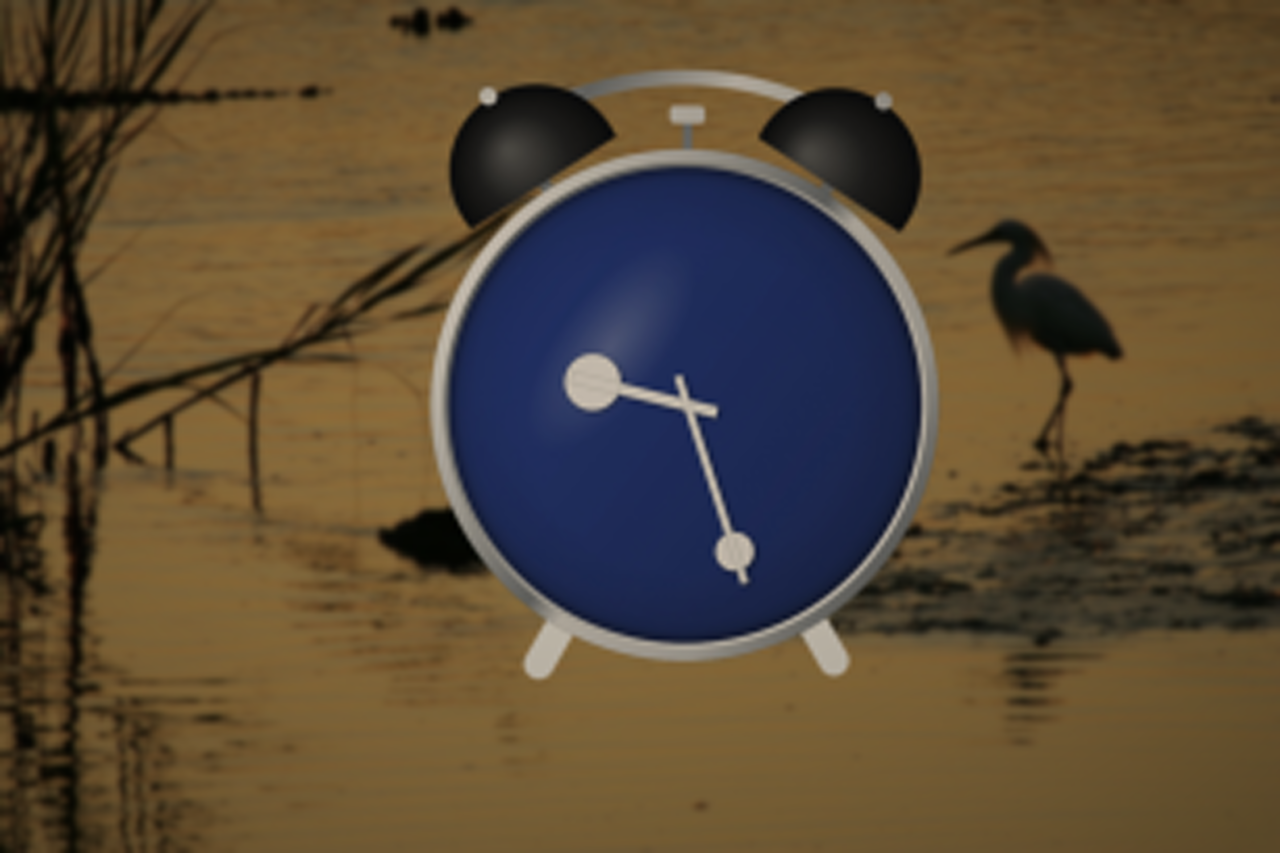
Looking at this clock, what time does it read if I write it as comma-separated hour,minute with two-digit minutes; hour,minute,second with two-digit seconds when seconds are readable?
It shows 9,27
